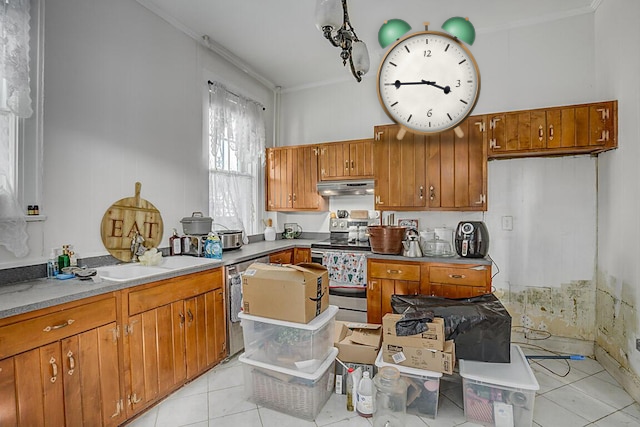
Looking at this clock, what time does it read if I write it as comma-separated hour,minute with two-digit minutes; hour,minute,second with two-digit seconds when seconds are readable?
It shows 3,45
